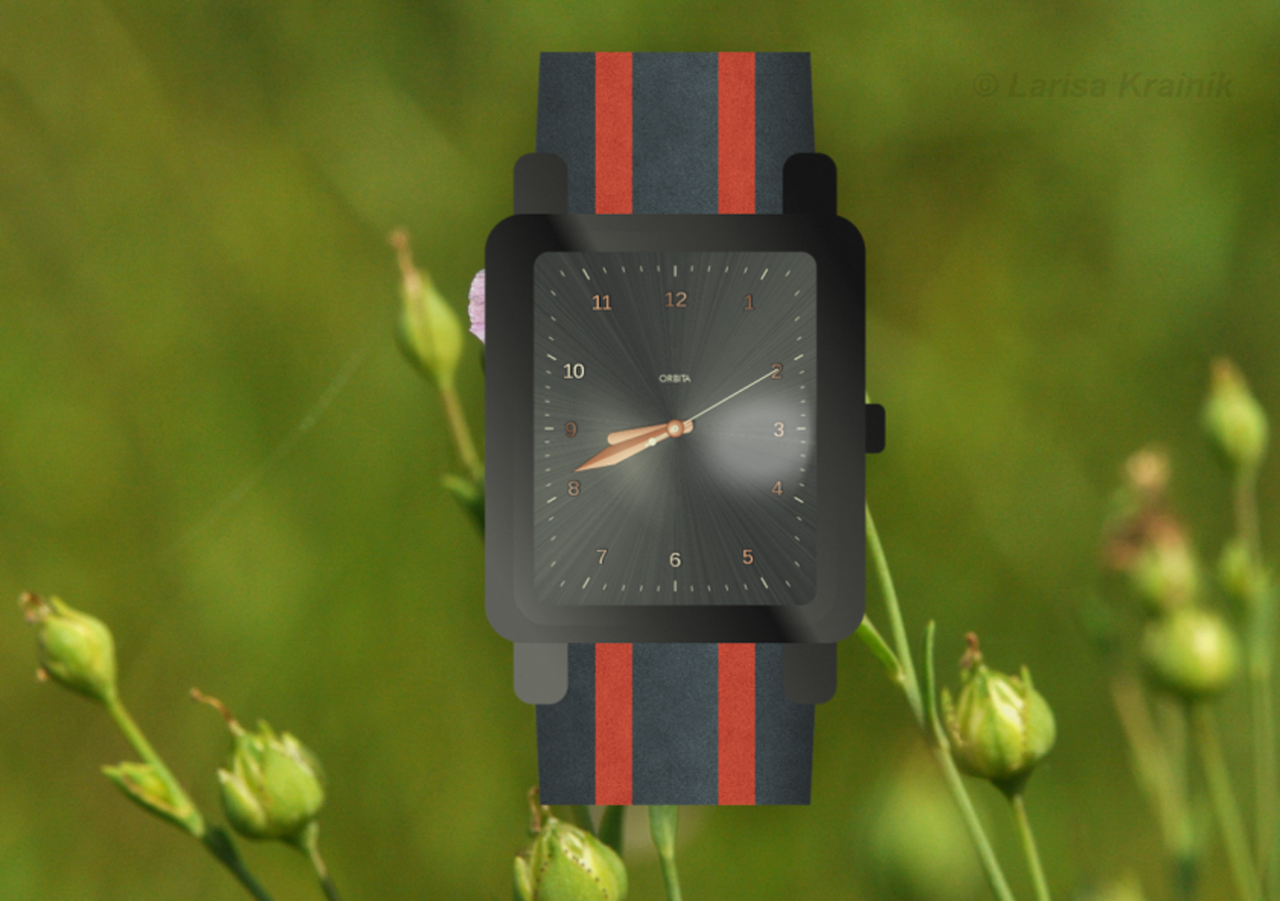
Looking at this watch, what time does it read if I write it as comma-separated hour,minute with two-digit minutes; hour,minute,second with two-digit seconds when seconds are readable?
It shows 8,41,10
